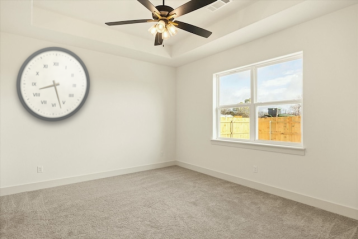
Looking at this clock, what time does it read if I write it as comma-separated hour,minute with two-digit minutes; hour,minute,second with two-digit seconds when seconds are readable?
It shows 8,27
